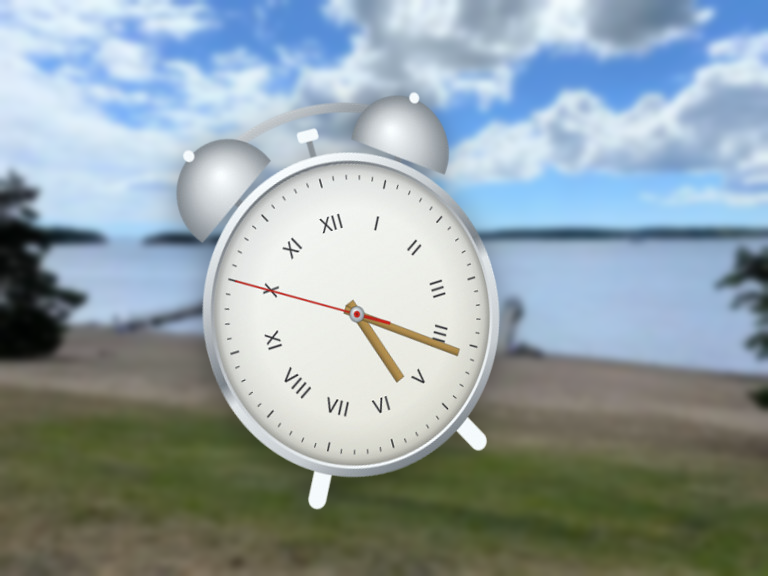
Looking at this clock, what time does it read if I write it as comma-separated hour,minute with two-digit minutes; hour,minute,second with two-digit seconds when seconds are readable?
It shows 5,20,50
